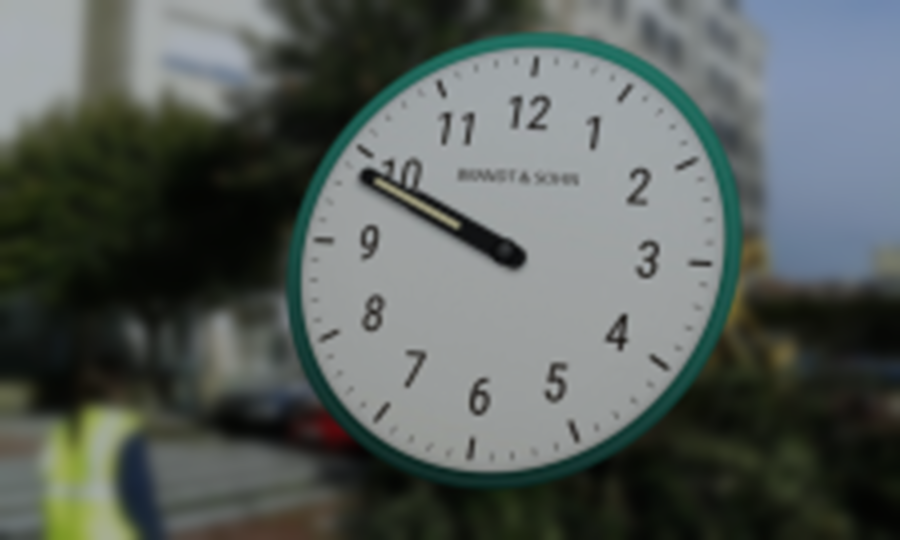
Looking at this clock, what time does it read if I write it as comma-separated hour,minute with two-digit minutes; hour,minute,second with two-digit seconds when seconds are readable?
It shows 9,49
